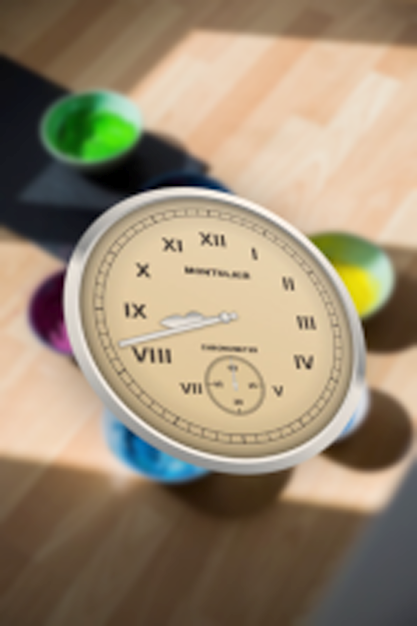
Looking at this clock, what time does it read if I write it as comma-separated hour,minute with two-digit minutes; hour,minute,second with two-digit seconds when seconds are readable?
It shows 8,42
